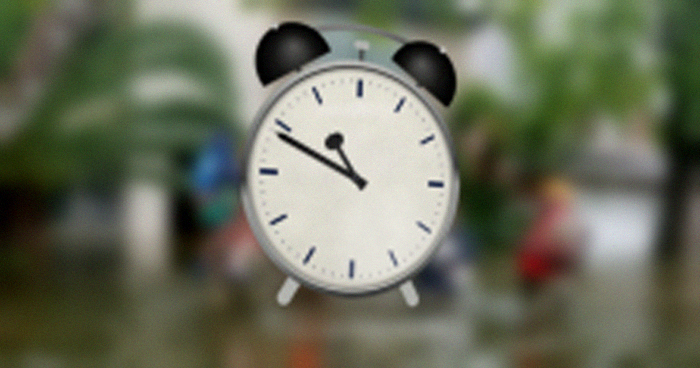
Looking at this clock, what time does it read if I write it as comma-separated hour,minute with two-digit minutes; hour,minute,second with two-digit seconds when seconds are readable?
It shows 10,49
